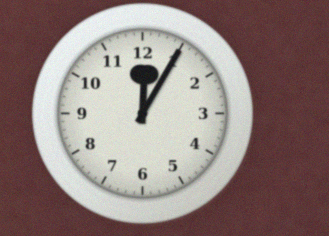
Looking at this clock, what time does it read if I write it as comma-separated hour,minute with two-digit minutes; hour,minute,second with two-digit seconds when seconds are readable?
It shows 12,05
